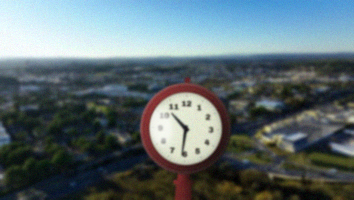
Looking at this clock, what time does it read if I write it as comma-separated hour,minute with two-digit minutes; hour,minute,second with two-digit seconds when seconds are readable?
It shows 10,31
